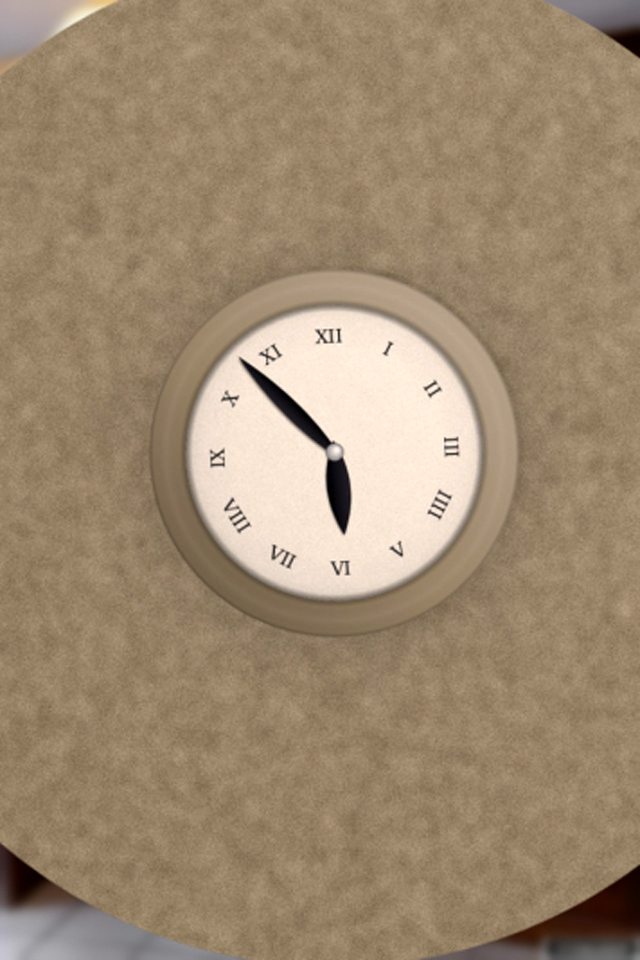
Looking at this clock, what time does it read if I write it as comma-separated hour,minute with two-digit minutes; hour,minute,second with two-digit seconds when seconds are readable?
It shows 5,53
